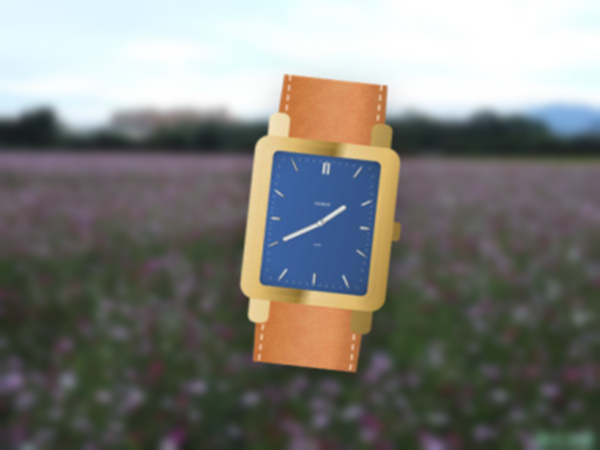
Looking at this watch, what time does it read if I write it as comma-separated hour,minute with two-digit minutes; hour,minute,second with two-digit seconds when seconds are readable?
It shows 1,40
